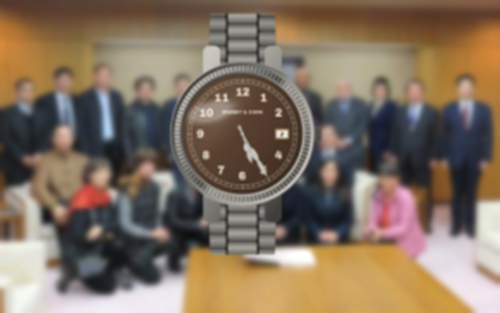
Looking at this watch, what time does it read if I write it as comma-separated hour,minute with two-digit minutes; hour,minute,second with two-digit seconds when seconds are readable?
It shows 5,25
